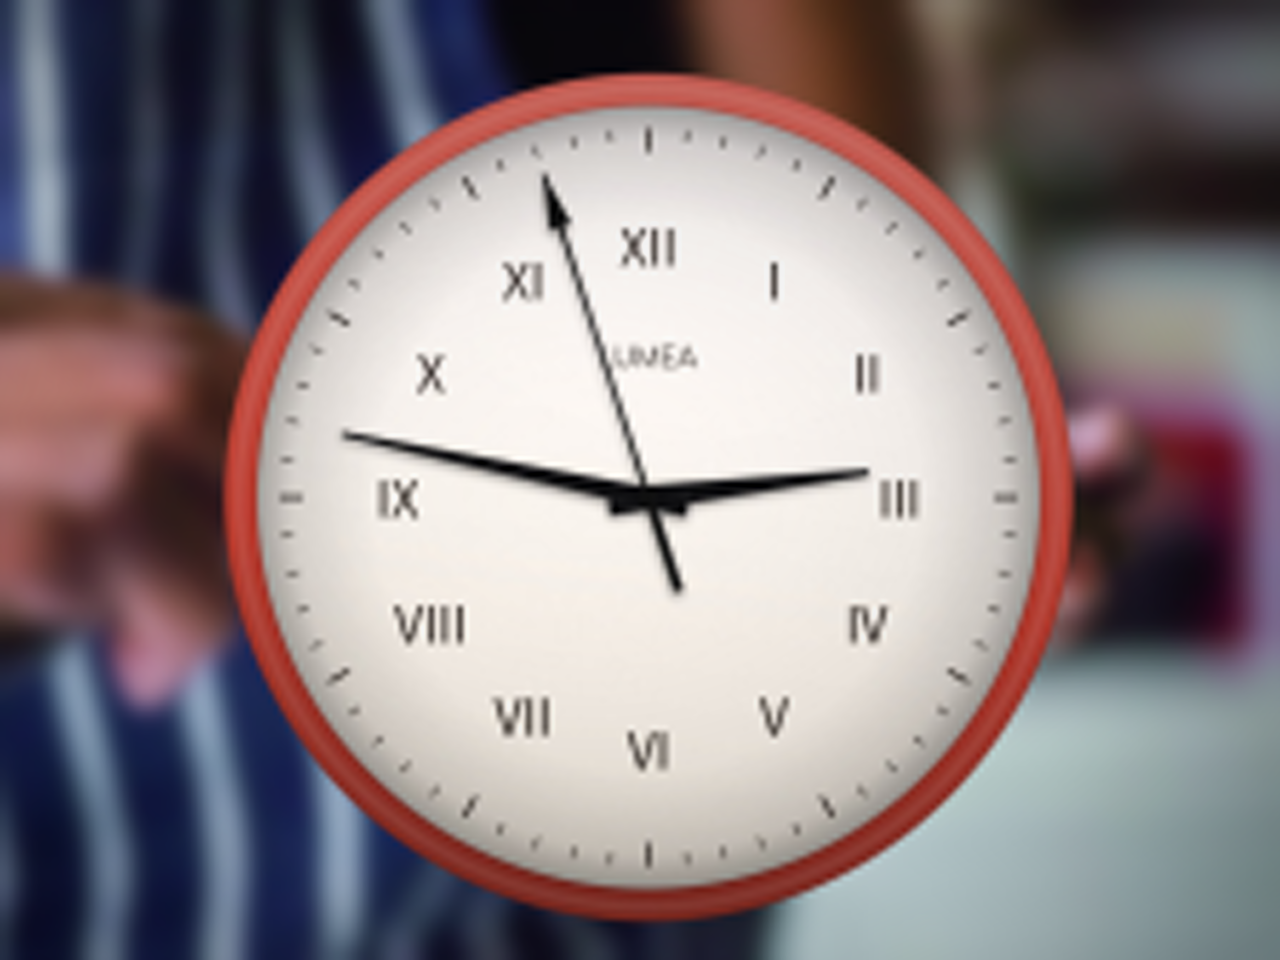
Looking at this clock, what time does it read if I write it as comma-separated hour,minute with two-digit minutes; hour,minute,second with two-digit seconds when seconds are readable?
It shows 2,46,57
